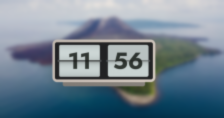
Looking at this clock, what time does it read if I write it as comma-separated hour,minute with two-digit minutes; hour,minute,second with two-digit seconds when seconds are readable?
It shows 11,56
